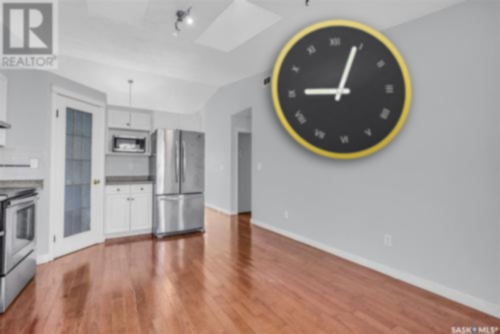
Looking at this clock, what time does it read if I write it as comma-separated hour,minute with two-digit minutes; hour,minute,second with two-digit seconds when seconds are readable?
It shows 9,04
